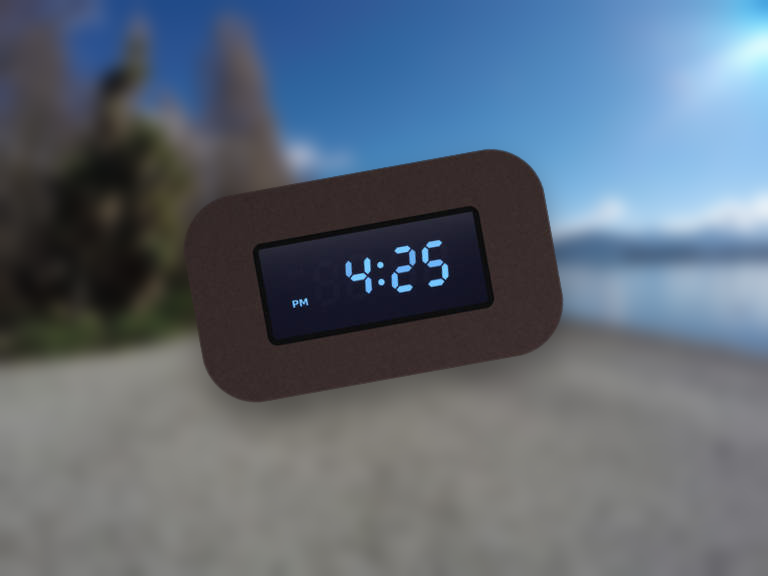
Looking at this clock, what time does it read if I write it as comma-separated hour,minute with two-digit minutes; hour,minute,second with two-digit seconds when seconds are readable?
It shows 4,25
